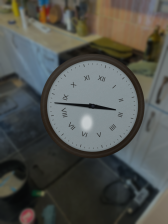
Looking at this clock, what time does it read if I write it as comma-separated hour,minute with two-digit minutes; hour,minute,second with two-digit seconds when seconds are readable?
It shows 2,43
